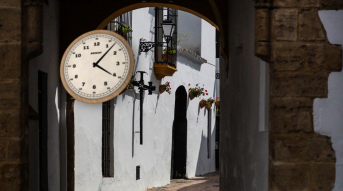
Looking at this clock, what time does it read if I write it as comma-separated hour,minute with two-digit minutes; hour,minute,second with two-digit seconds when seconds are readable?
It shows 4,07
